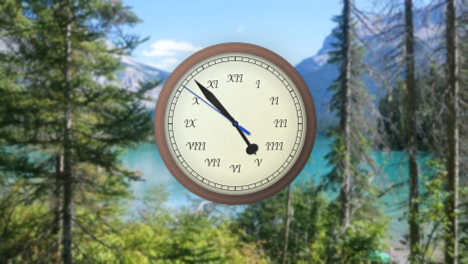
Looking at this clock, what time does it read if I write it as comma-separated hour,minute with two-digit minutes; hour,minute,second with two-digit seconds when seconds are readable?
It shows 4,52,51
